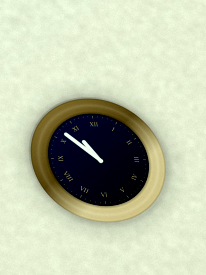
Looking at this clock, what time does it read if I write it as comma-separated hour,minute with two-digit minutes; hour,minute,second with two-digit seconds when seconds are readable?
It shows 10,52
